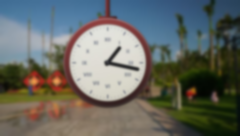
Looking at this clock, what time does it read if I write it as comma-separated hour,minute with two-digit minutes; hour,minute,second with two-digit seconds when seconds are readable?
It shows 1,17
